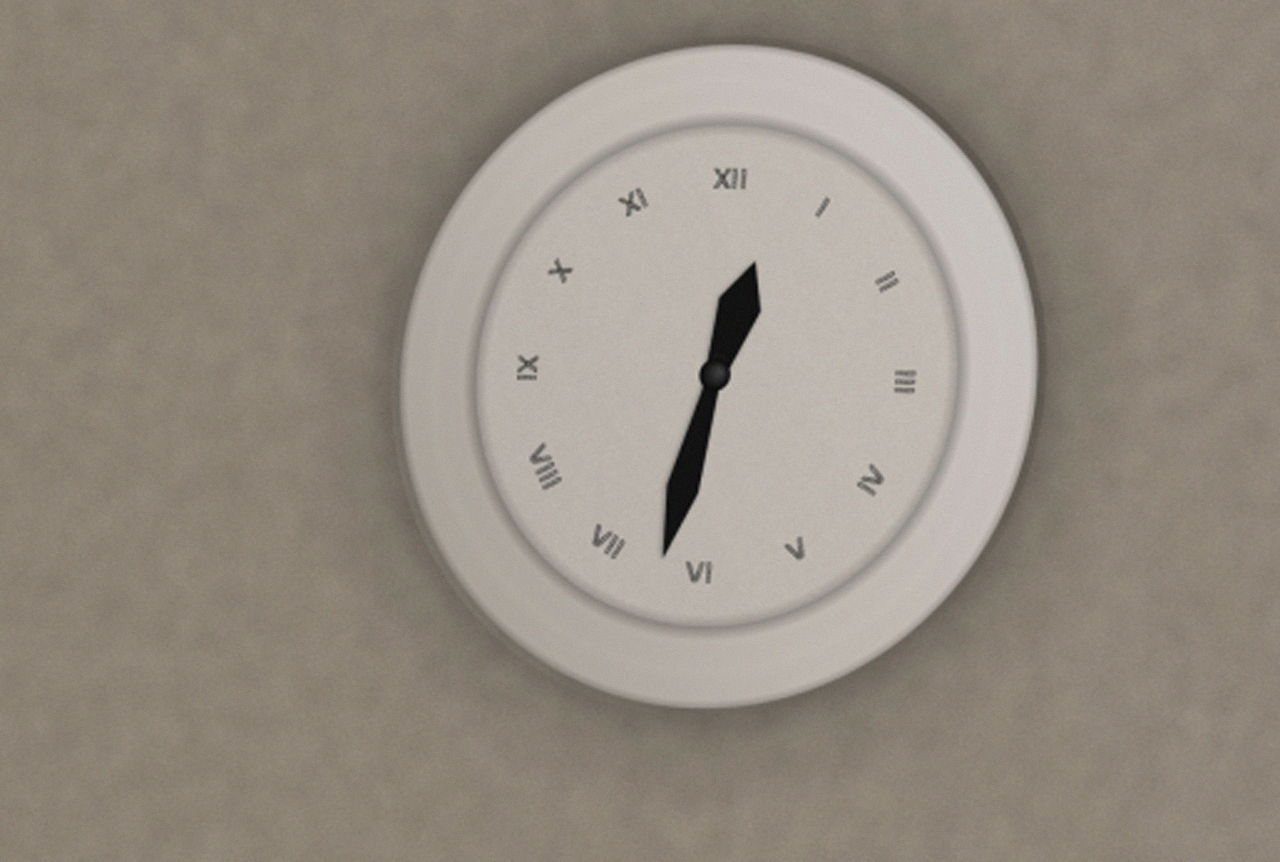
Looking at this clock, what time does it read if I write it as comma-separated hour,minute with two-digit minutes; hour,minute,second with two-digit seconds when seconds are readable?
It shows 12,32
